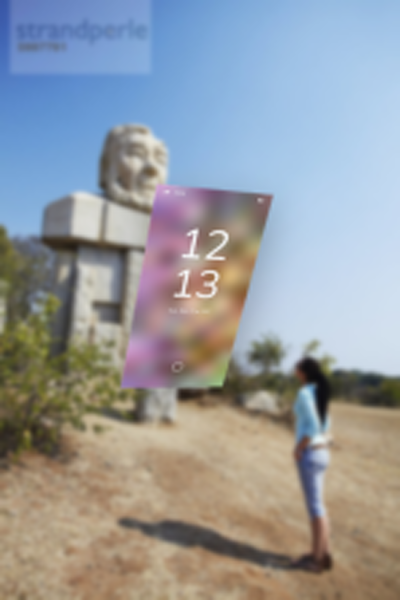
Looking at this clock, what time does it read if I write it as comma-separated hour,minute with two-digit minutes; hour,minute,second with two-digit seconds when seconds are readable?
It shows 12,13
